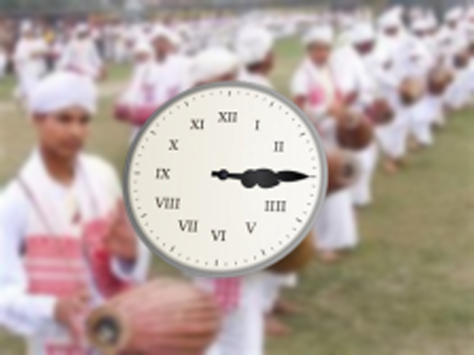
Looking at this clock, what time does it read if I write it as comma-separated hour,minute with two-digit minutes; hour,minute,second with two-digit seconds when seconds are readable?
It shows 3,15
